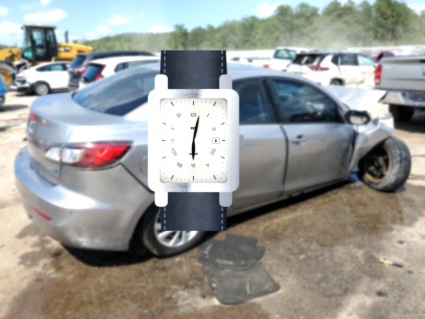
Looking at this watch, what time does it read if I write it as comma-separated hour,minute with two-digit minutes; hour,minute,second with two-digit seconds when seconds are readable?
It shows 6,02
